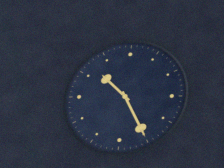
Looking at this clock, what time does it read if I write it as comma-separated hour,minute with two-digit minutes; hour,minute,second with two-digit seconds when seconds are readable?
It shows 10,25
